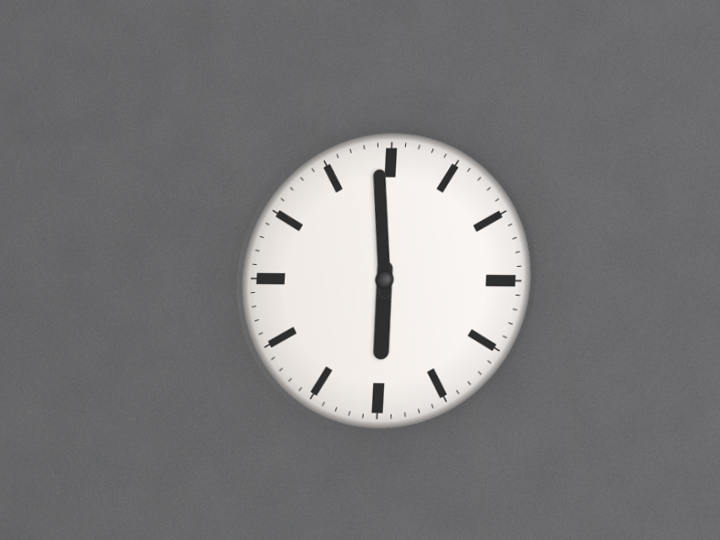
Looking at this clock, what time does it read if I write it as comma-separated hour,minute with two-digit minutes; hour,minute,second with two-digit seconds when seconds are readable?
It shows 5,59
